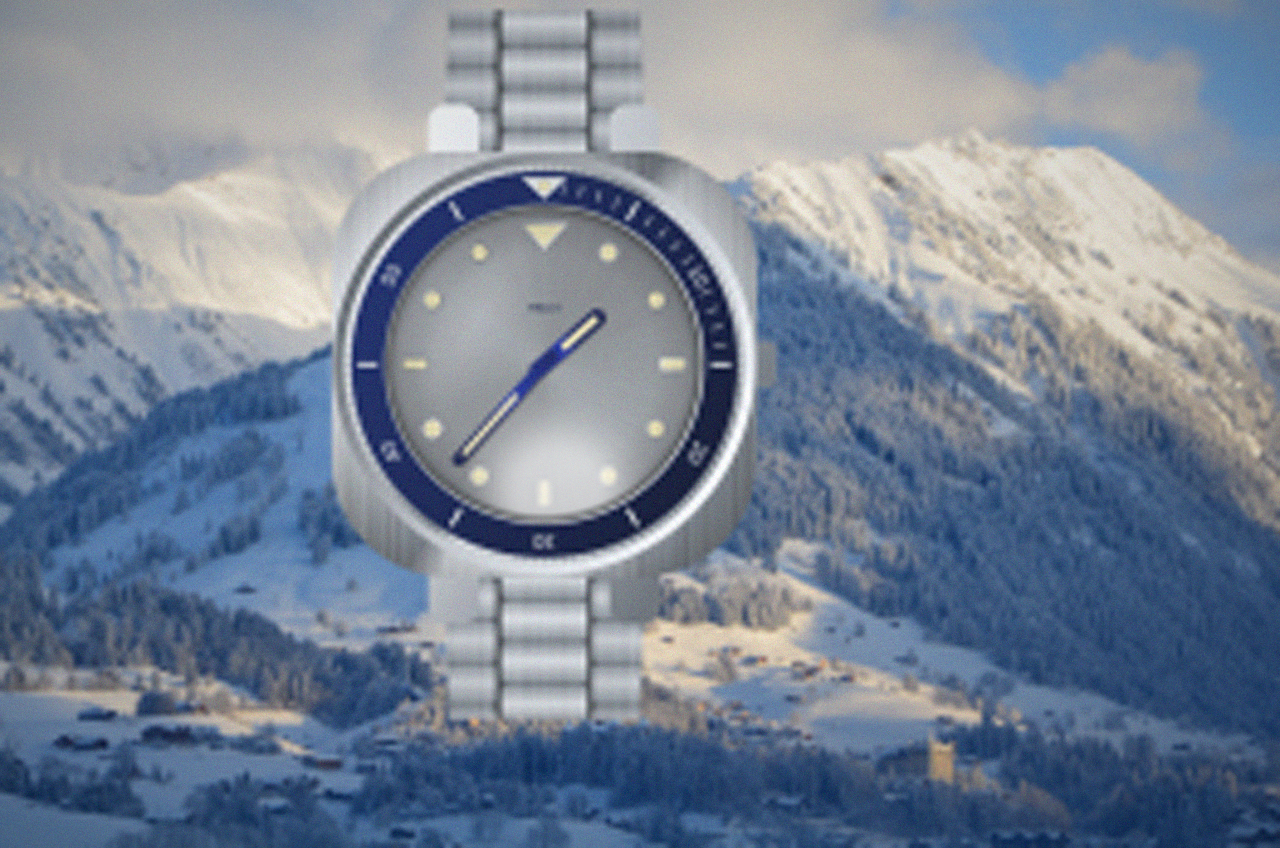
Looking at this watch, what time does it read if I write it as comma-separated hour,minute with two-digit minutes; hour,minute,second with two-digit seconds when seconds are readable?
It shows 1,37
